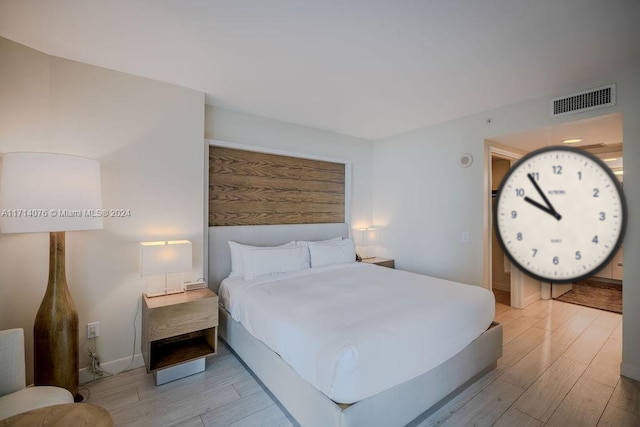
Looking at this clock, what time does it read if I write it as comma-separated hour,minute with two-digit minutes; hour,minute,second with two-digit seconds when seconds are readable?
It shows 9,54
